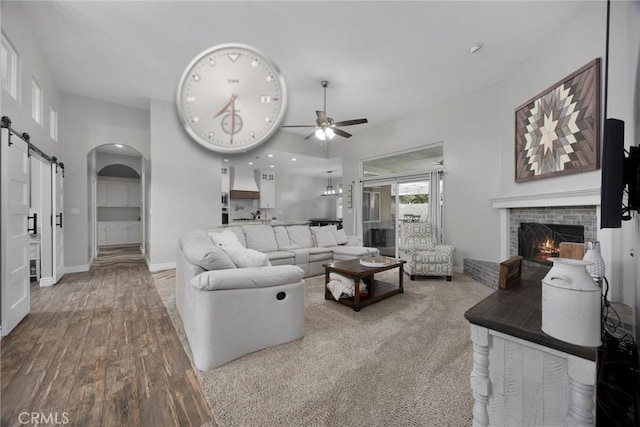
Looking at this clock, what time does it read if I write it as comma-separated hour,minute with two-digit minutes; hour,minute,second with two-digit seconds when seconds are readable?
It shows 7,30
